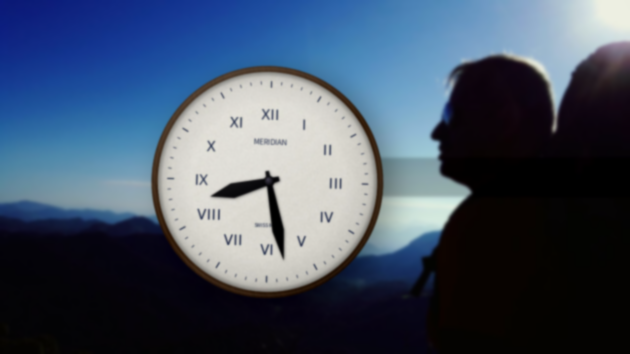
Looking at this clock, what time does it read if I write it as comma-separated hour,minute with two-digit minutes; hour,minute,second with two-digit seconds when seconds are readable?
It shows 8,28
